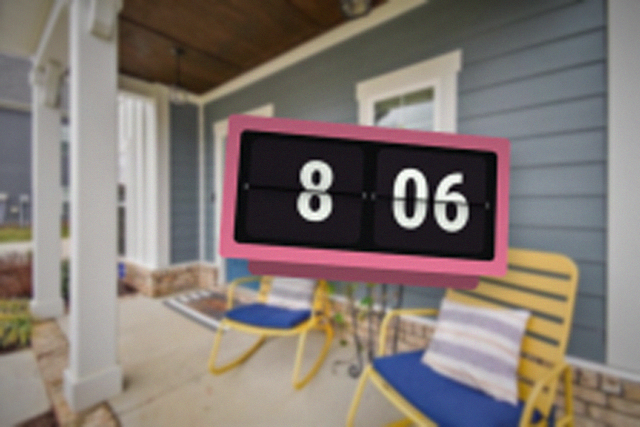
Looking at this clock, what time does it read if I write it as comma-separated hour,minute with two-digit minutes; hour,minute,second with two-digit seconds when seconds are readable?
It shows 8,06
